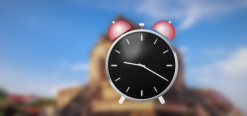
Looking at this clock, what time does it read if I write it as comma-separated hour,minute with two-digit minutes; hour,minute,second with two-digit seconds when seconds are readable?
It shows 9,20
